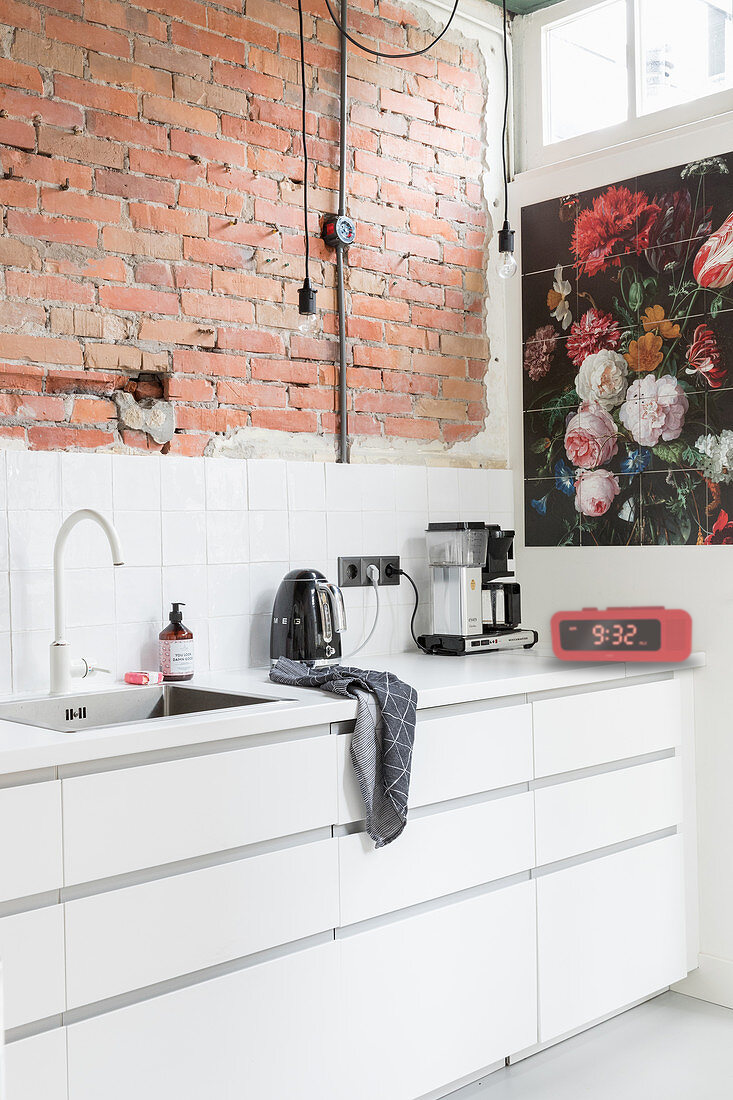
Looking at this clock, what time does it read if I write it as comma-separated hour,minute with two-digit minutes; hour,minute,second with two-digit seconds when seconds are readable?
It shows 9,32
